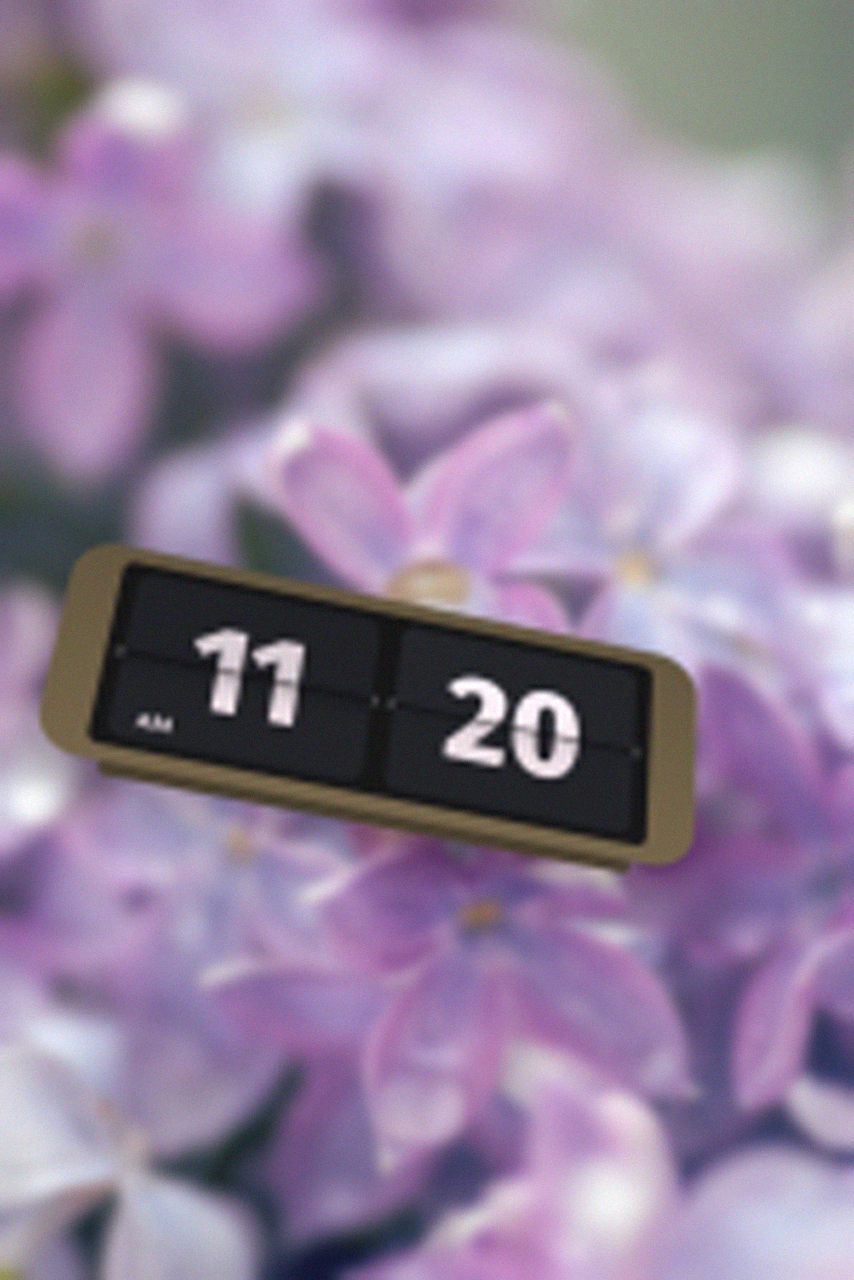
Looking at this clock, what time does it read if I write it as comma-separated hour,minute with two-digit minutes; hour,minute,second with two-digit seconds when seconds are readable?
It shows 11,20
